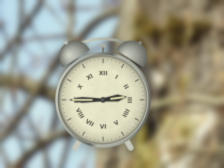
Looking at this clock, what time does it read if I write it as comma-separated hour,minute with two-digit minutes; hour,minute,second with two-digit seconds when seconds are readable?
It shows 2,45
